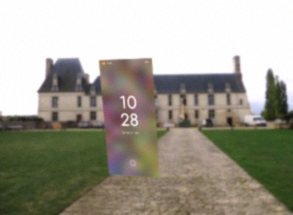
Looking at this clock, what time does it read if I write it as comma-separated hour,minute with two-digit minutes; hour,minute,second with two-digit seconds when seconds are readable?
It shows 10,28
